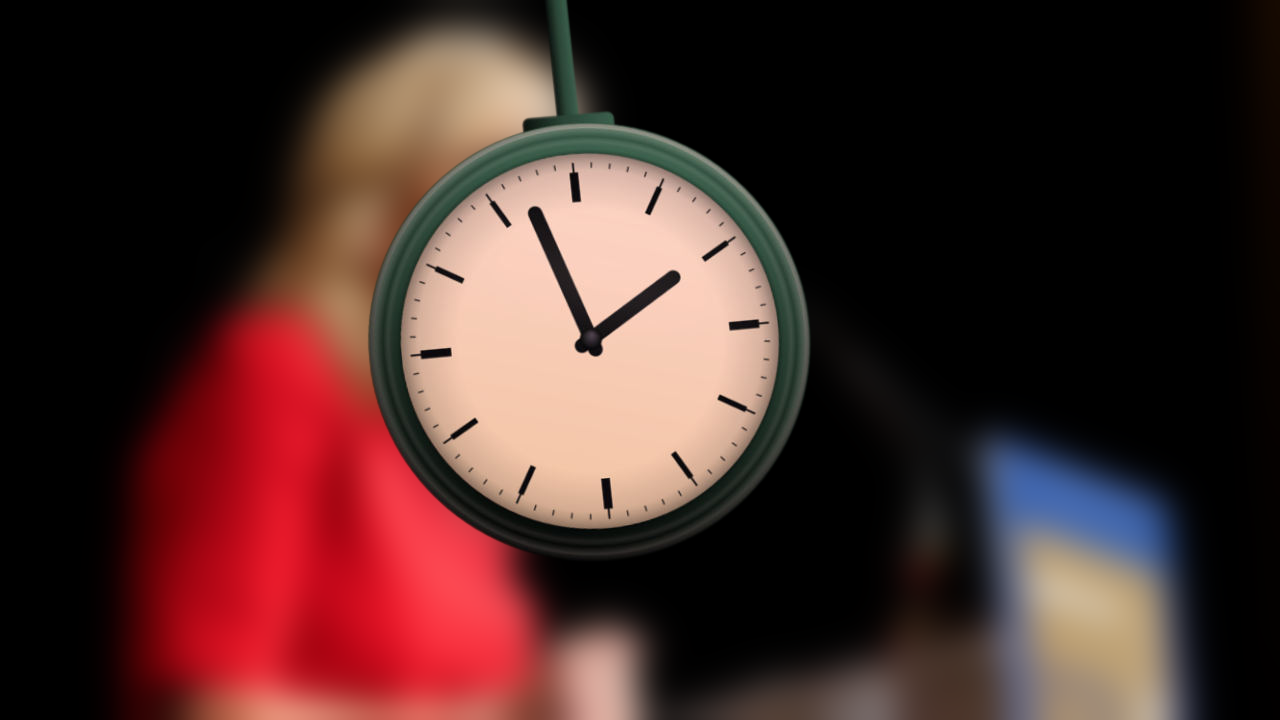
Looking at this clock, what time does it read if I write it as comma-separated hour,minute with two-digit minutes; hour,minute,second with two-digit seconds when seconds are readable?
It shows 1,57
